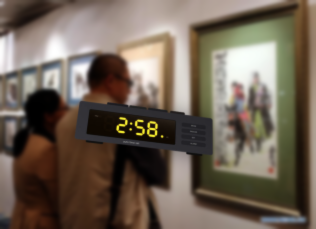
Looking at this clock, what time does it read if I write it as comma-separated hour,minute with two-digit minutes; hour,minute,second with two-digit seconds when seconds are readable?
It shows 2,58
